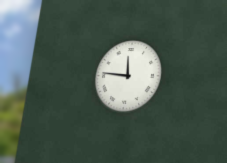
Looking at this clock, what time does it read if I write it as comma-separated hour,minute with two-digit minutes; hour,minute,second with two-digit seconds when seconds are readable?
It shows 11,46
